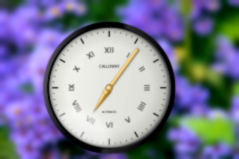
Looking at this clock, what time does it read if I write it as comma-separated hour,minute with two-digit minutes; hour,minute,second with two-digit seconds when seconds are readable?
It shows 7,06
